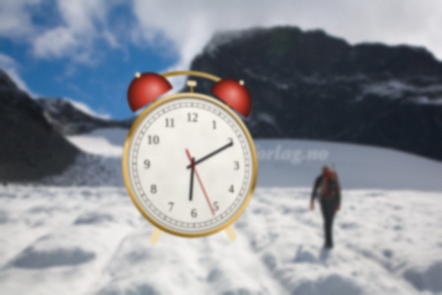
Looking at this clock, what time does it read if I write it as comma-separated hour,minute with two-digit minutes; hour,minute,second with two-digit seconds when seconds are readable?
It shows 6,10,26
